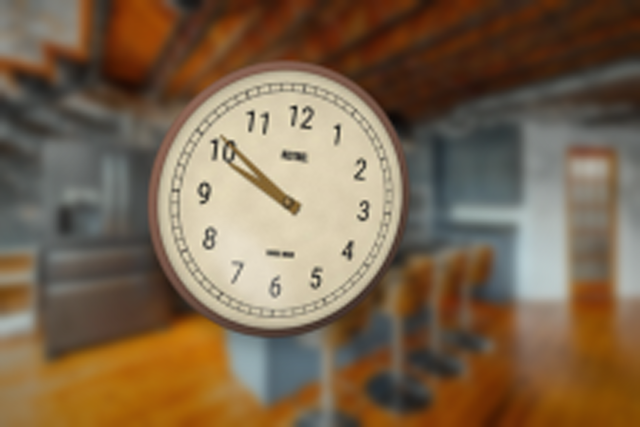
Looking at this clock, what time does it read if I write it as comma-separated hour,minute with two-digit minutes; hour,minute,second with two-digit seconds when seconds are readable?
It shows 9,51
